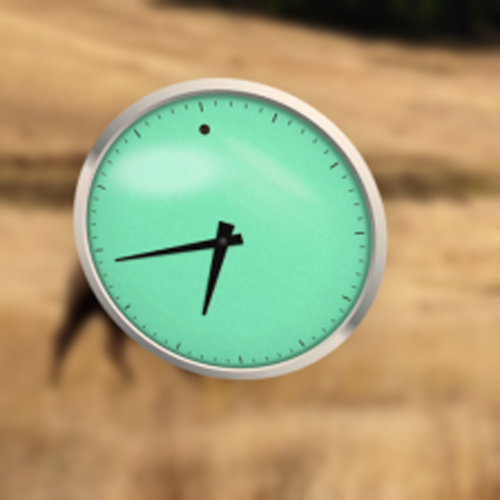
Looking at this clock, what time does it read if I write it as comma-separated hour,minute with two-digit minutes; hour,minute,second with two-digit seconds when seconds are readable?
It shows 6,44
